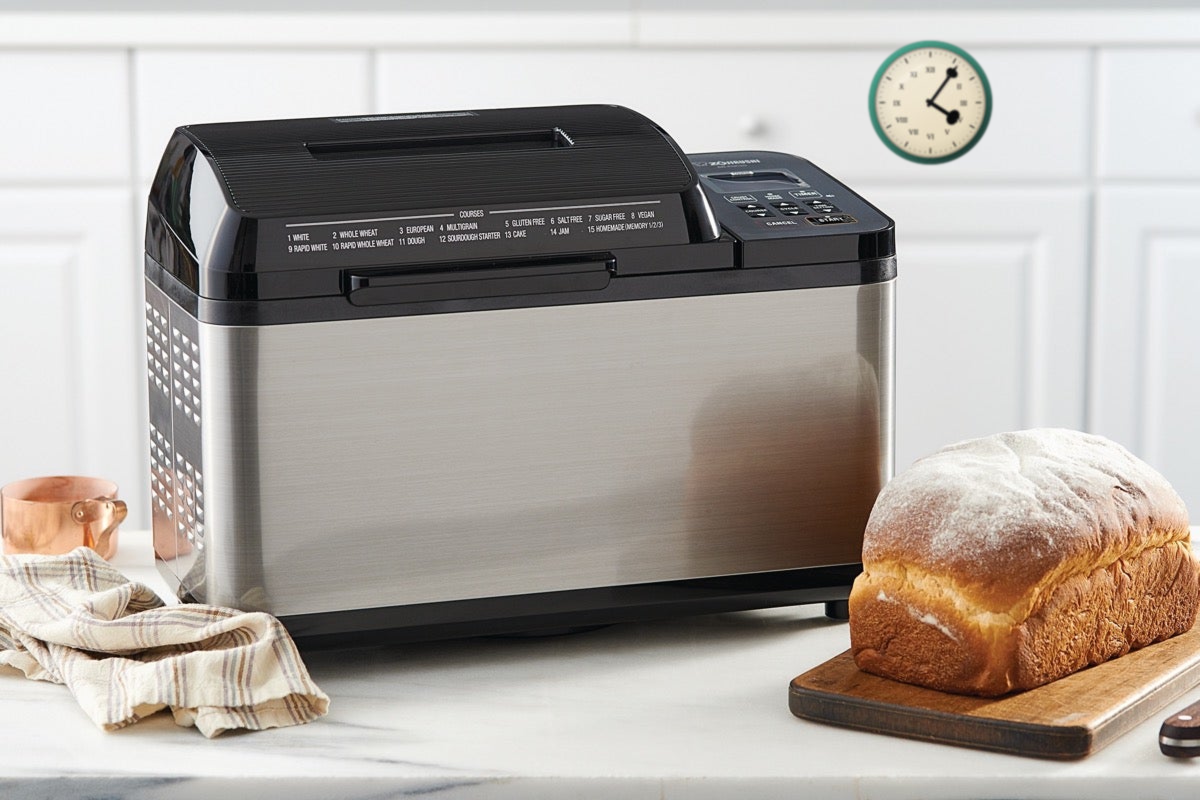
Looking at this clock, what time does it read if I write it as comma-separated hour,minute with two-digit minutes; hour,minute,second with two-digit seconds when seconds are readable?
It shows 4,06
